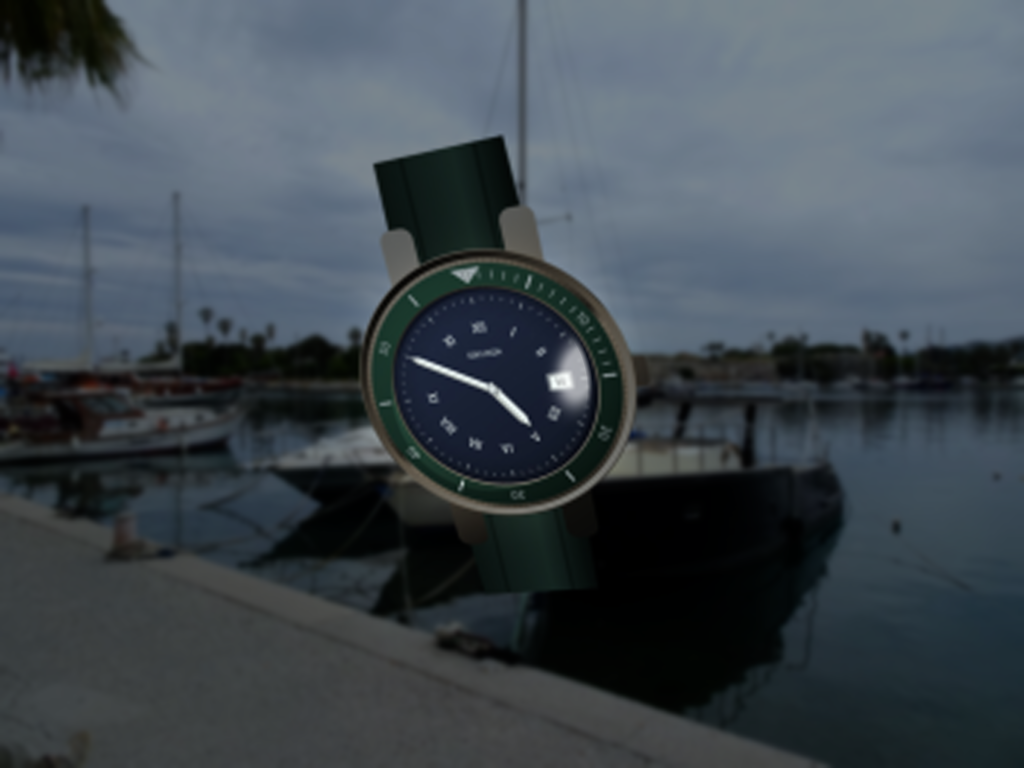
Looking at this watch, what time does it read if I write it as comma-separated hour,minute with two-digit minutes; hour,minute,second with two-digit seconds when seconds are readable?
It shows 4,50
